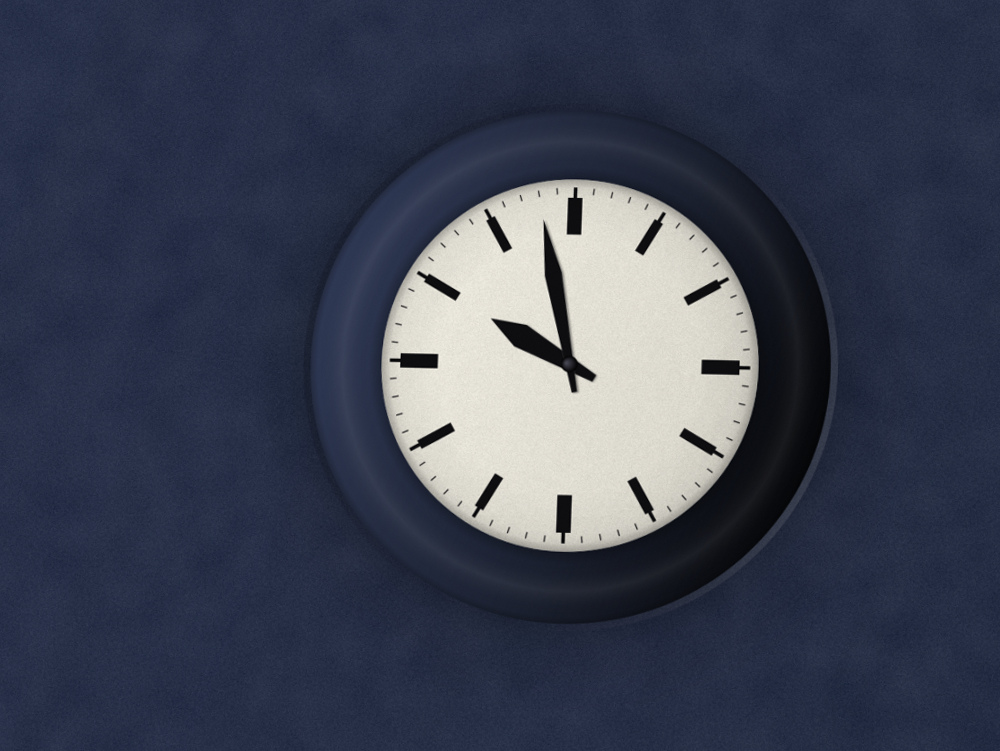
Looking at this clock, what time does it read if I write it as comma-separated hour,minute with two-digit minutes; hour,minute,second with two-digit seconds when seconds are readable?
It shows 9,58
